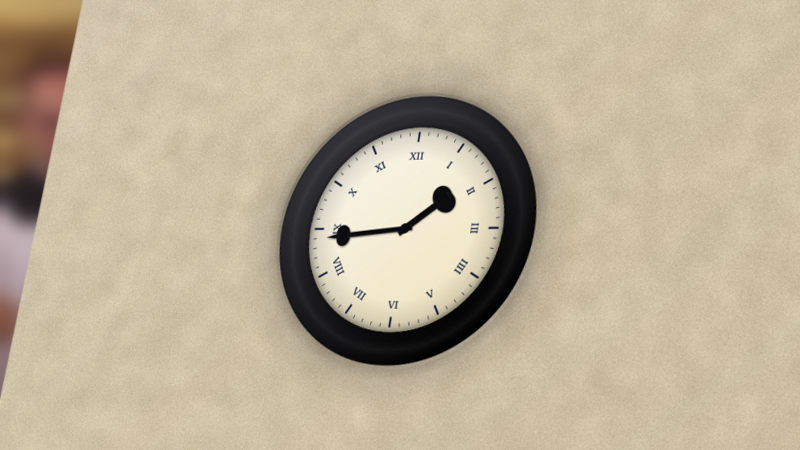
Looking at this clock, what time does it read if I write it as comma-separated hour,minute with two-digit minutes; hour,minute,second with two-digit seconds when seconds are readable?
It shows 1,44
